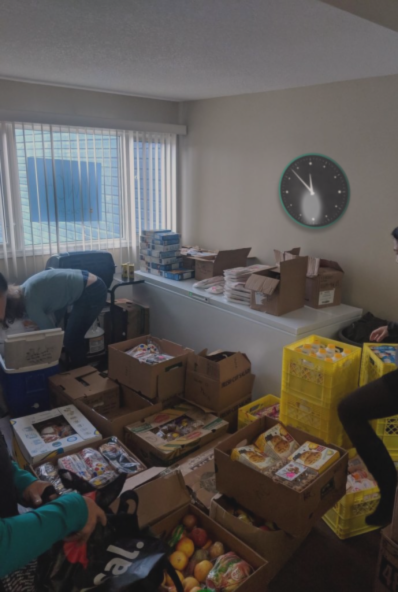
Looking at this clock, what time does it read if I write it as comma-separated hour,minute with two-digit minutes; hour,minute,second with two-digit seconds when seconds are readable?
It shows 11,53
